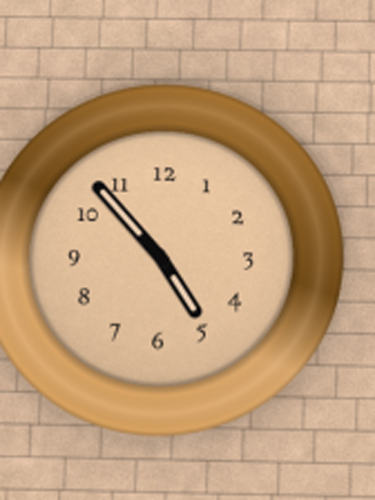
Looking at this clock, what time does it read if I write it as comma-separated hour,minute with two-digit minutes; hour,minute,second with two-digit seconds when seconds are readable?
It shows 4,53
